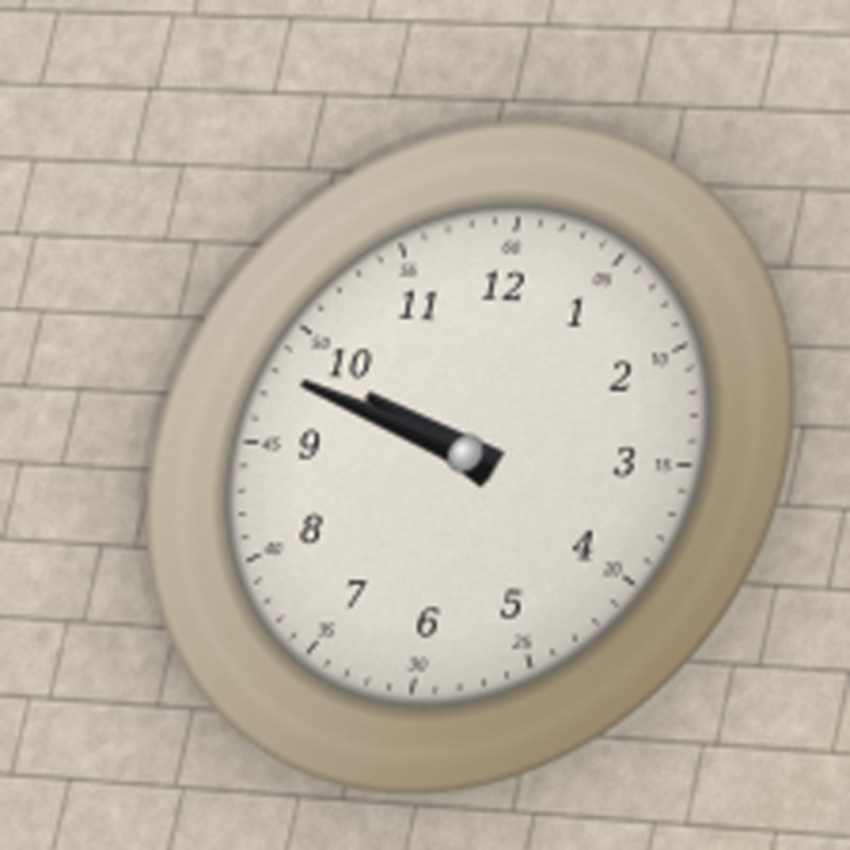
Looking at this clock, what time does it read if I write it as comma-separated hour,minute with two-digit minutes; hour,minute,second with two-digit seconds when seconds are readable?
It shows 9,48
